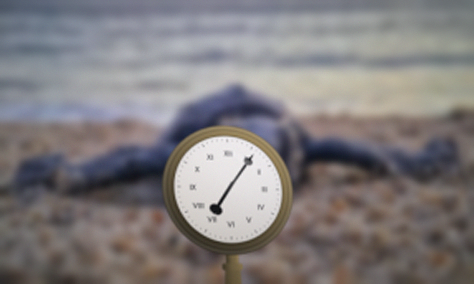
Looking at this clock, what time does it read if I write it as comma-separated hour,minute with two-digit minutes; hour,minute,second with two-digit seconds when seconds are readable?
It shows 7,06
